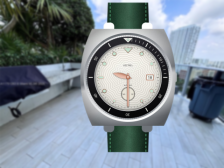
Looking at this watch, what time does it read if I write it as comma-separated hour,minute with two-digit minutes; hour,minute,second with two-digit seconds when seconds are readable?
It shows 9,30
